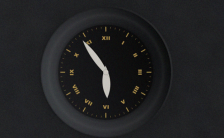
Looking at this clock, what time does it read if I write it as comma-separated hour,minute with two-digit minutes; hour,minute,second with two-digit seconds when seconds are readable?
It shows 5,54
